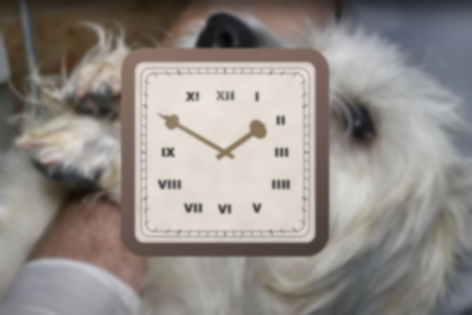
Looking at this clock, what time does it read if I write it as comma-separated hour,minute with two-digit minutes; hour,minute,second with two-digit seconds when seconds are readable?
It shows 1,50
